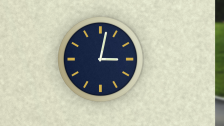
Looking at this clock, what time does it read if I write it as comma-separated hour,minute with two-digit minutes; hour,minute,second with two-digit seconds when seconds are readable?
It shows 3,02
